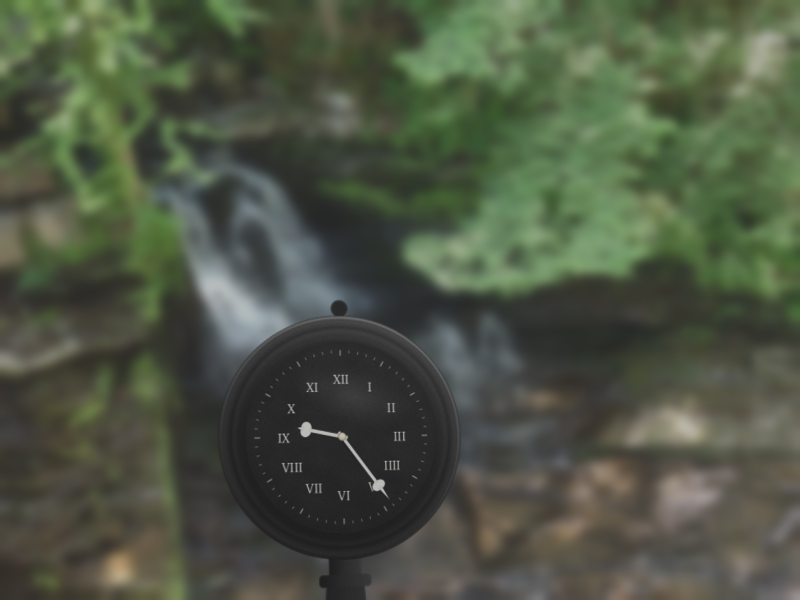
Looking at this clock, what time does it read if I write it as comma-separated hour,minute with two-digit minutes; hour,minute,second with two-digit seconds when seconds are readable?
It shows 9,24
